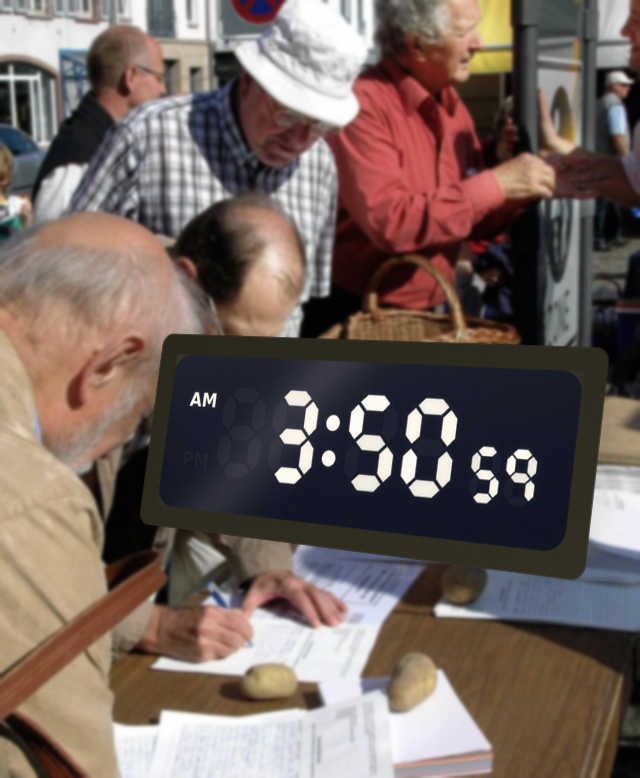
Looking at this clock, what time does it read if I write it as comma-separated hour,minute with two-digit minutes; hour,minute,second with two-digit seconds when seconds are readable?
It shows 3,50,59
